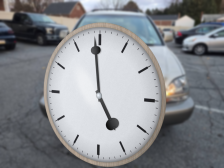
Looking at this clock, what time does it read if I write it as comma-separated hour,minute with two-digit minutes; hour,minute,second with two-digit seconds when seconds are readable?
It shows 4,59
